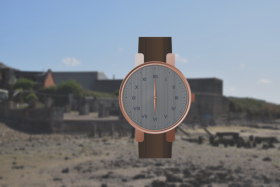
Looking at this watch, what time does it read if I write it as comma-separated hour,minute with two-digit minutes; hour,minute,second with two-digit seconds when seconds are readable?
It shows 6,00
